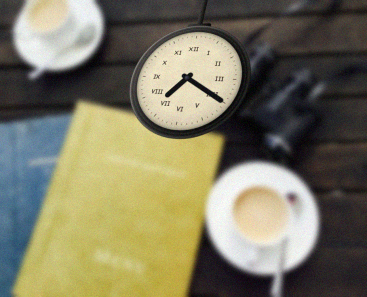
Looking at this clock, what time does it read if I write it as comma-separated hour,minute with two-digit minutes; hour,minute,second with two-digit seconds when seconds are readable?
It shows 7,20
